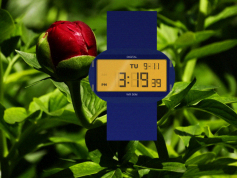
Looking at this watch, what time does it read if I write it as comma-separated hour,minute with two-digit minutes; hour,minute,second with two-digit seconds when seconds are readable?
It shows 3,19,39
